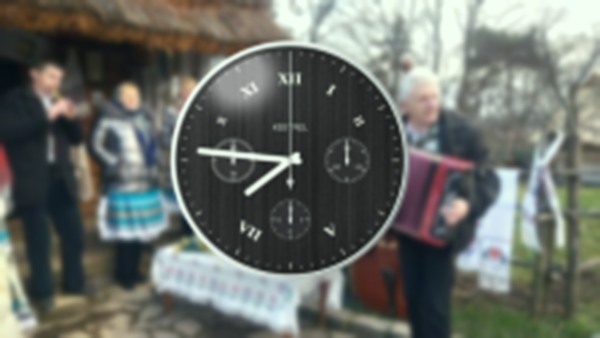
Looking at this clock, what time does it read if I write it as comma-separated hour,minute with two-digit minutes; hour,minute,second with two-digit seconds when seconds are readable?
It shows 7,46
